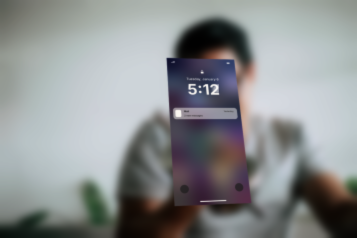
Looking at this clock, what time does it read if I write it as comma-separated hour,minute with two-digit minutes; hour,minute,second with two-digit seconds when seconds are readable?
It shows 5,12
